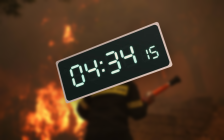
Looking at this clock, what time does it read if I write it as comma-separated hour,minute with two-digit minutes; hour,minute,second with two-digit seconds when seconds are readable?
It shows 4,34,15
